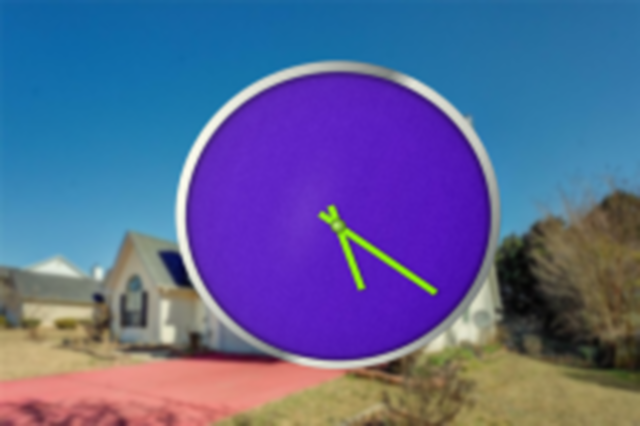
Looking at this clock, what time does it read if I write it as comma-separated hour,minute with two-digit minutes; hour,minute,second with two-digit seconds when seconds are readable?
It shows 5,21
